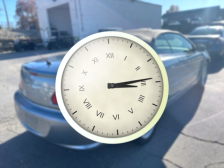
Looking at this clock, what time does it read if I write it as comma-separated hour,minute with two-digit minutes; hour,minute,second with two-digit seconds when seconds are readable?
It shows 3,14
